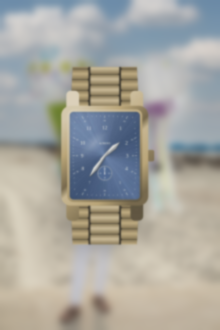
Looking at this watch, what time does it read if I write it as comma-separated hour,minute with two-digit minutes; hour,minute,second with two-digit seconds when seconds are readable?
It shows 1,36
